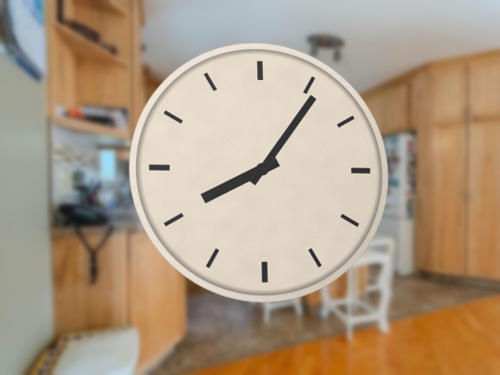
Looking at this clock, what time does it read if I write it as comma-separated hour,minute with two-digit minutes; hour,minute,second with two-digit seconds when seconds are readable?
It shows 8,06
